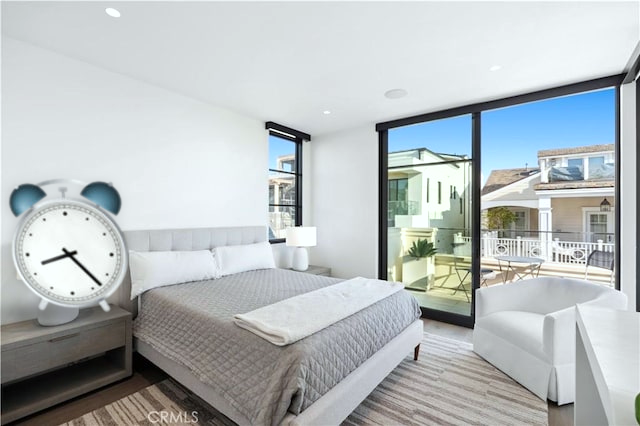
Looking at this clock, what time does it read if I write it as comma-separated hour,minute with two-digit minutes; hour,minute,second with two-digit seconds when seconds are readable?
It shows 8,23
